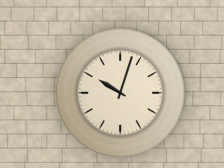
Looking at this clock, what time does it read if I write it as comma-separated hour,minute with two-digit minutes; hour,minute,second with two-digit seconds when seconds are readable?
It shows 10,03
